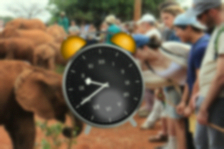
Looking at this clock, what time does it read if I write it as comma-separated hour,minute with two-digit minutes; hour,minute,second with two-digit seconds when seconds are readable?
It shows 9,40
